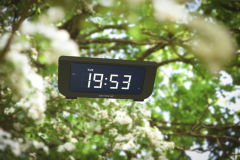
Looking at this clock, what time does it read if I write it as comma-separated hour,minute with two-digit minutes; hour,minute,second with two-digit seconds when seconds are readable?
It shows 19,53
